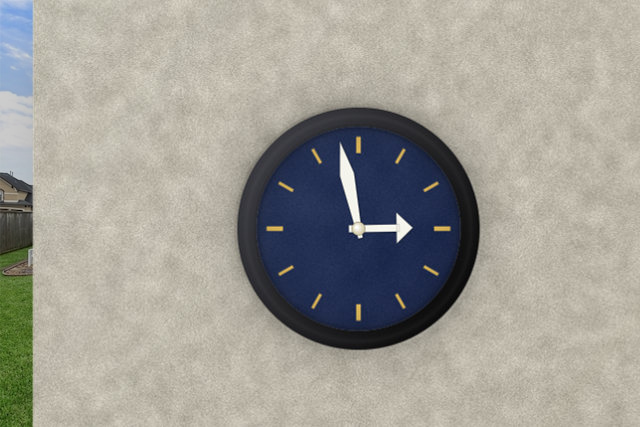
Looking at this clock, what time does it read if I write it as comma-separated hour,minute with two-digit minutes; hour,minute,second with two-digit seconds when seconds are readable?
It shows 2,58
